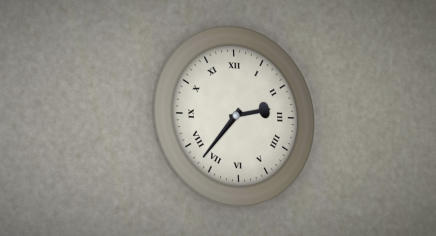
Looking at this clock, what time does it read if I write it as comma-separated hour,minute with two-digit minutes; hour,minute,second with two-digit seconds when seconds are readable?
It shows 2,37
